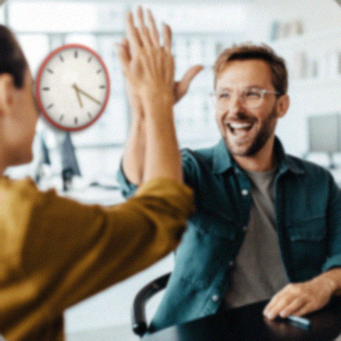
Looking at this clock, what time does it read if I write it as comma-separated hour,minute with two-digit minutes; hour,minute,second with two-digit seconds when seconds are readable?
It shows 5,20
